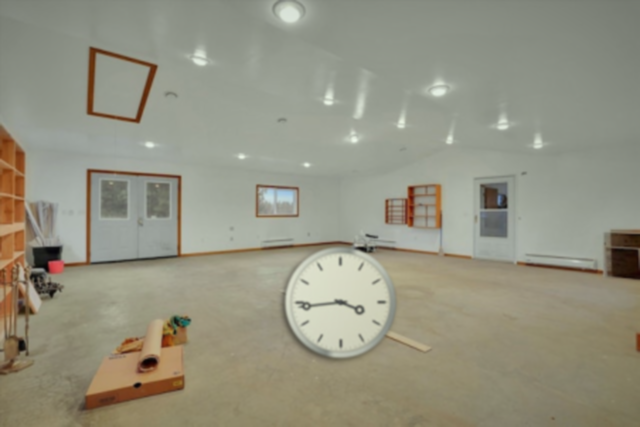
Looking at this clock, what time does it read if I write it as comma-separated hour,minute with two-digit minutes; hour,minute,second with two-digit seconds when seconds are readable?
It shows 3,44
